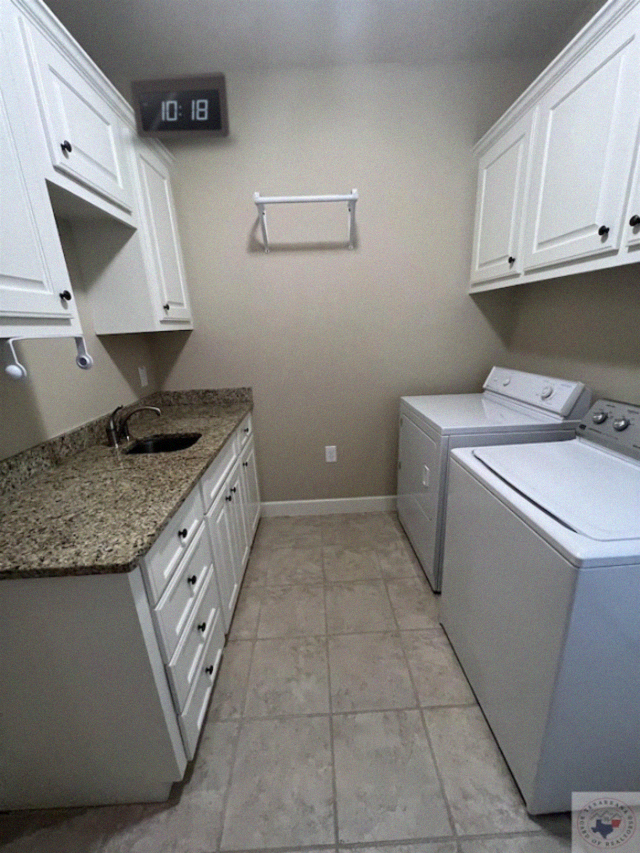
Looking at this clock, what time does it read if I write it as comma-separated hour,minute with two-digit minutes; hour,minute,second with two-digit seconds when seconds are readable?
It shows 10,18
